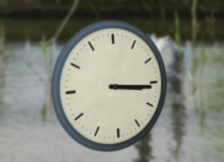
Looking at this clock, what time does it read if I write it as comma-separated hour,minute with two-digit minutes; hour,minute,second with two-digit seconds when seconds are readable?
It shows 3,16
